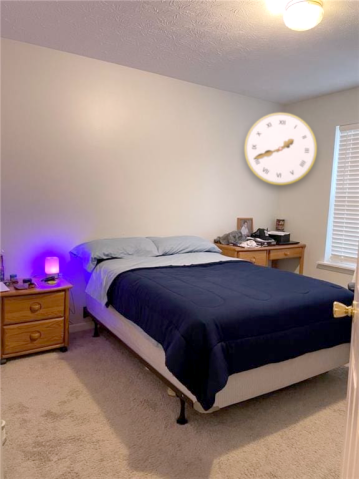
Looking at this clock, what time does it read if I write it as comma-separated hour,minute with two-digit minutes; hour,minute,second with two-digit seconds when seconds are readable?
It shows 1,41
